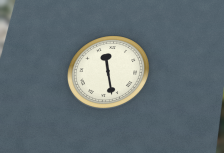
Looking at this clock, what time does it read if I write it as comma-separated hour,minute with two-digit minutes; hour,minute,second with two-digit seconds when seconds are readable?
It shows 11,27
